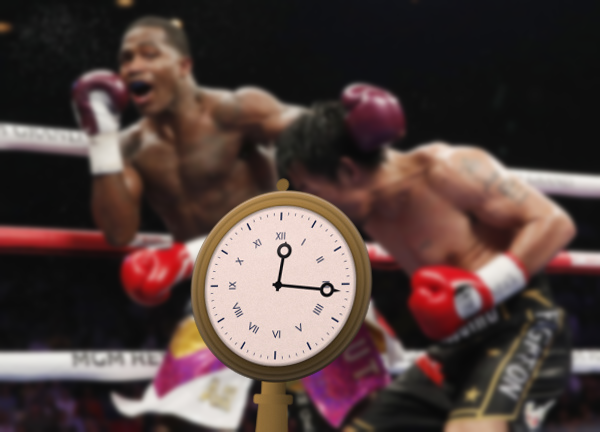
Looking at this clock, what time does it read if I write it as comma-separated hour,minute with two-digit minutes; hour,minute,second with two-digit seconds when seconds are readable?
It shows 12,16
